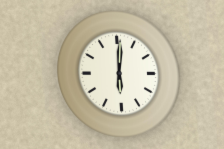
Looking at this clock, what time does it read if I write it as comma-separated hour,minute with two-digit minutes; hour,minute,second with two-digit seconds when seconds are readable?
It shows 6,01
